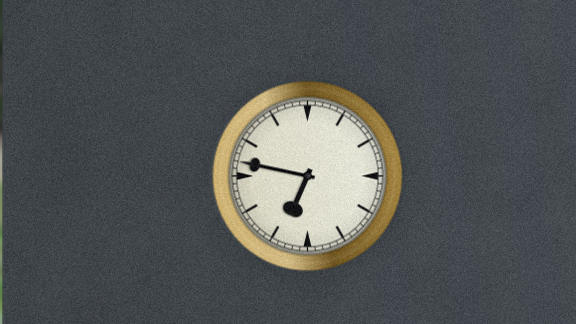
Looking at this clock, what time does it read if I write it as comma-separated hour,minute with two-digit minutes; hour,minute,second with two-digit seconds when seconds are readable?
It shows 6,47
